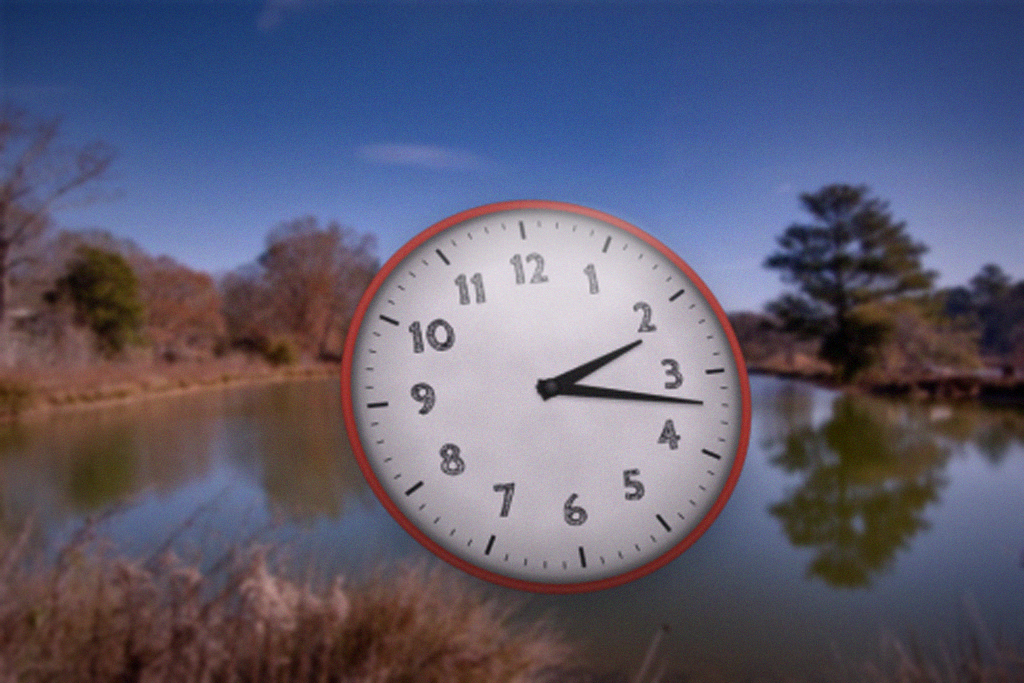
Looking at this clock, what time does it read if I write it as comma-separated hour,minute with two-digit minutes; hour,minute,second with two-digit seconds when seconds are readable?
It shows 2,17
